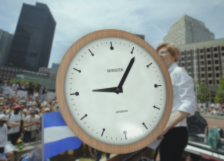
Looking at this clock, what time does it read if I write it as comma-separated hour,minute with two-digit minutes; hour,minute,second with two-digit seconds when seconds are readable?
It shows 9,06
